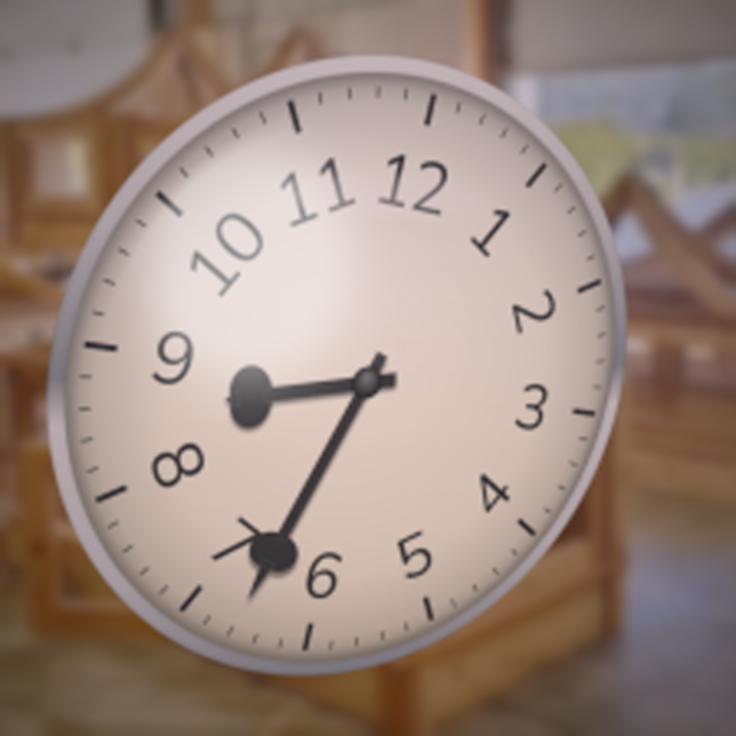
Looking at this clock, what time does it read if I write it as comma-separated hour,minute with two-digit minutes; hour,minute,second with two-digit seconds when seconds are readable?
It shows 8,33
